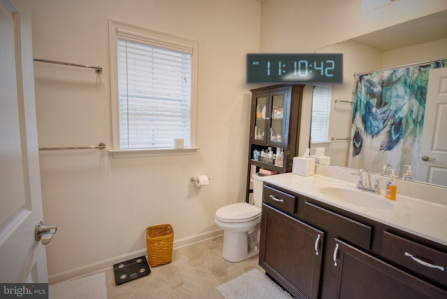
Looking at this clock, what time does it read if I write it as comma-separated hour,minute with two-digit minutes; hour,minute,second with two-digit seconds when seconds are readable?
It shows 11,10,42
